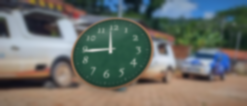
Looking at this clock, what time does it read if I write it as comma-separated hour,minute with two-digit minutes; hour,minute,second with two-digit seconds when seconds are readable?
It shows 11,44
